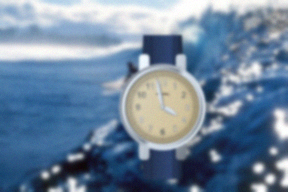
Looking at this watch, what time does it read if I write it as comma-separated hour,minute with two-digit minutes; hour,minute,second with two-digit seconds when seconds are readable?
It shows 3,58
